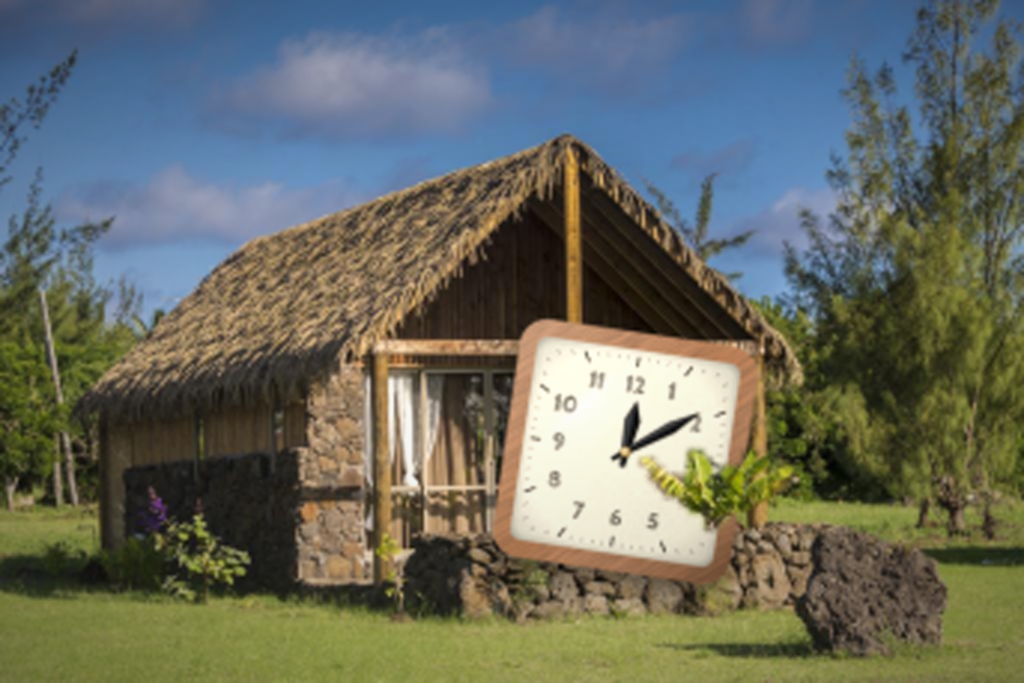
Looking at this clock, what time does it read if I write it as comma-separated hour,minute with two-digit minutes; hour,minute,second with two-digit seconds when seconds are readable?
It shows 12,09
